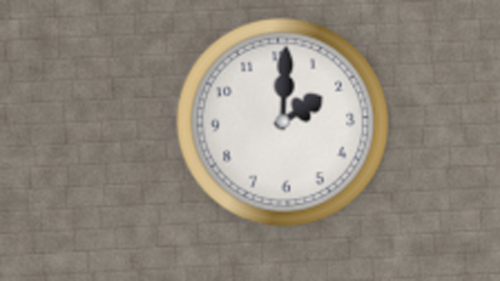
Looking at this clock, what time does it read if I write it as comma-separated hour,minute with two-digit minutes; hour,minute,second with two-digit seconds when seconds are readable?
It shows 2,01
